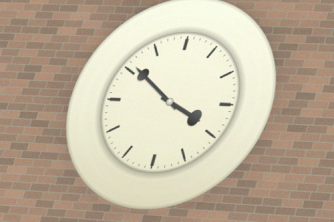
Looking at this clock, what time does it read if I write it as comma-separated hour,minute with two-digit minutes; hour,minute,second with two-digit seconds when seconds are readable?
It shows 3,51
